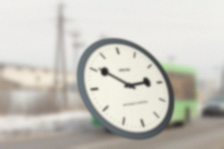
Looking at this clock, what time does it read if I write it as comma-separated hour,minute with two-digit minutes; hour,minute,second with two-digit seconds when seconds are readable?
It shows 2,51
